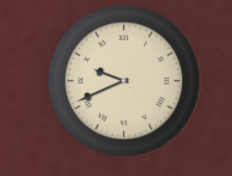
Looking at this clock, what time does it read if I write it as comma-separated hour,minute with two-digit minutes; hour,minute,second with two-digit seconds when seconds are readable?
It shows 9,41
